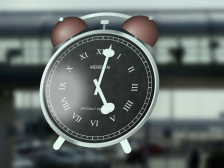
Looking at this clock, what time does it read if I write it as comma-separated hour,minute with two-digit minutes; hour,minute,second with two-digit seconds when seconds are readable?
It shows 5,02
